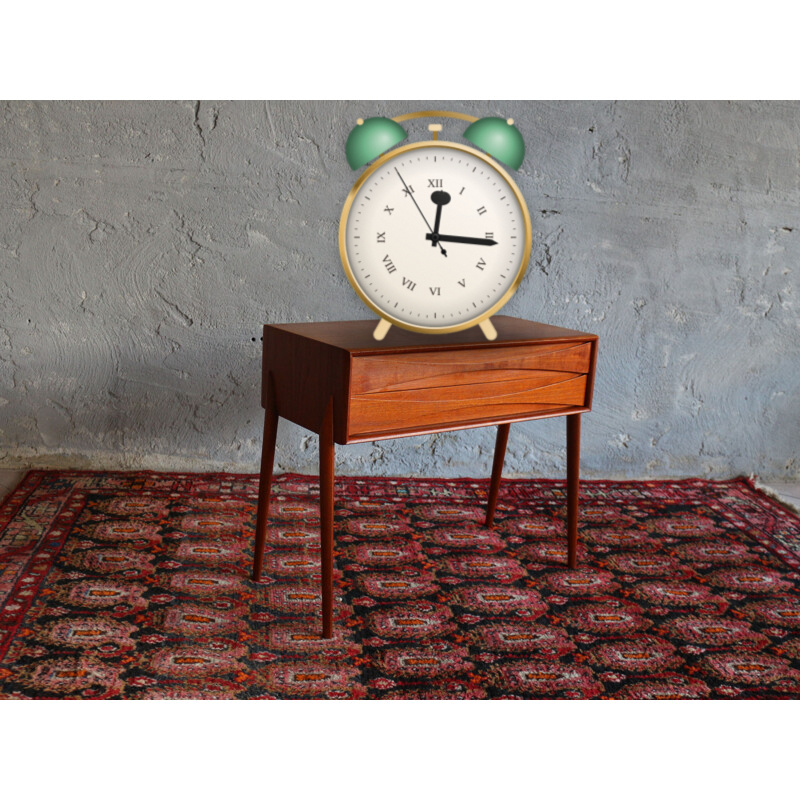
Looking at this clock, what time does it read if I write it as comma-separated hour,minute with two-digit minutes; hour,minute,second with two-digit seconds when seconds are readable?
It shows 12,15,55
